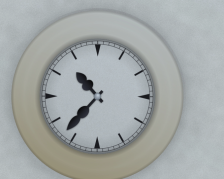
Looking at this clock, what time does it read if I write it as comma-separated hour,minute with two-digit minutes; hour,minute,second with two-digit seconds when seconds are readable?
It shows 10,37
